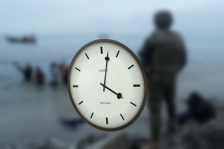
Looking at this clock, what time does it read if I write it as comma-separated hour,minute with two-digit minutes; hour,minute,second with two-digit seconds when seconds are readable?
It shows 4,02
